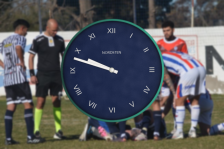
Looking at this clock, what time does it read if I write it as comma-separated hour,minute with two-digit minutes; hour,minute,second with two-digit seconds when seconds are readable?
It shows 9,48
